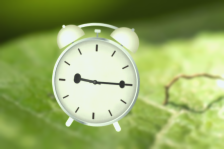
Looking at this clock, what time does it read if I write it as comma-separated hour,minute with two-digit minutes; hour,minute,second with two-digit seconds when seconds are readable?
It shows 9,15
